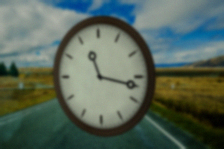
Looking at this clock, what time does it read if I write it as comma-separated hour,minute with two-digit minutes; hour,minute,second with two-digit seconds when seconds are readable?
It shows 11,17
